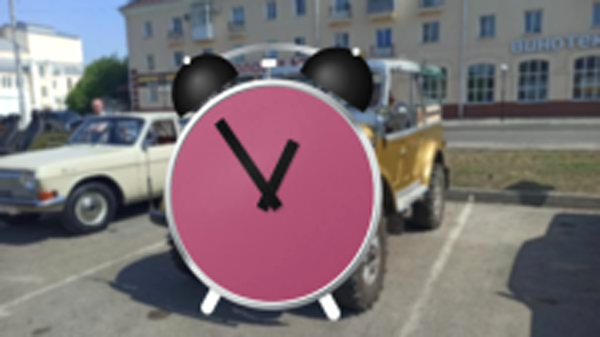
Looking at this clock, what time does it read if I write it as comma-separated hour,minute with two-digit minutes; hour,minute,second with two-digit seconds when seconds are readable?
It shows 12,54
